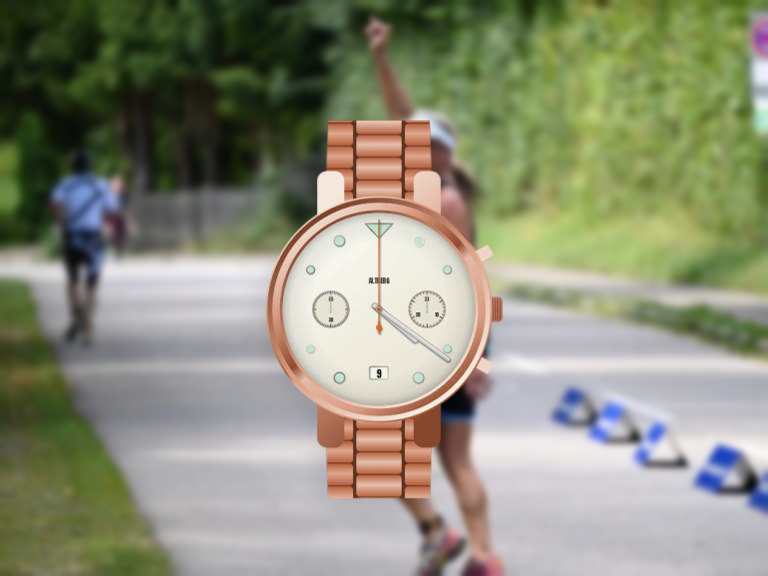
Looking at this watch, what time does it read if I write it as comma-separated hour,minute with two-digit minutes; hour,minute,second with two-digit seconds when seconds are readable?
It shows 4,21
